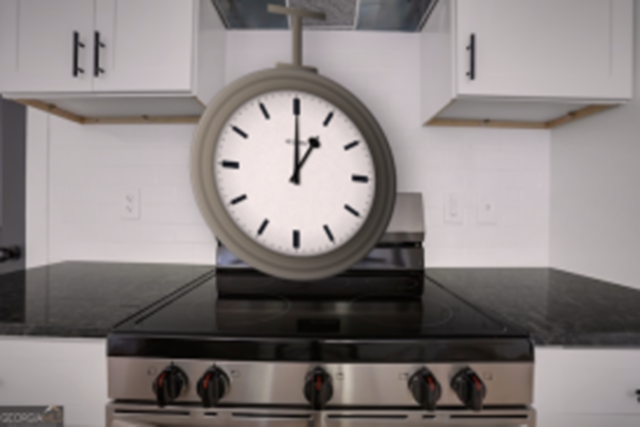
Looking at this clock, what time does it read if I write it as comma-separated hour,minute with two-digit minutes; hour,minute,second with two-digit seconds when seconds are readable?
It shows 1,00
